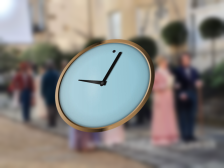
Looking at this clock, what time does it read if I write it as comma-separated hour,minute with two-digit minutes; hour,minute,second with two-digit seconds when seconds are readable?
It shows 9,02
